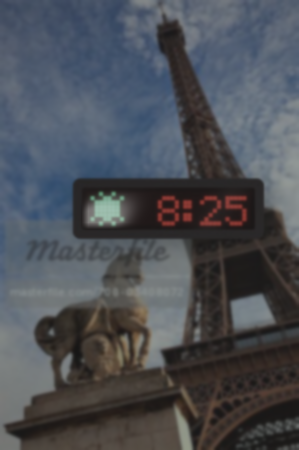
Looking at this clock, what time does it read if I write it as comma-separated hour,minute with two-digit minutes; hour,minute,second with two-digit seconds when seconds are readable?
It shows 8,25
